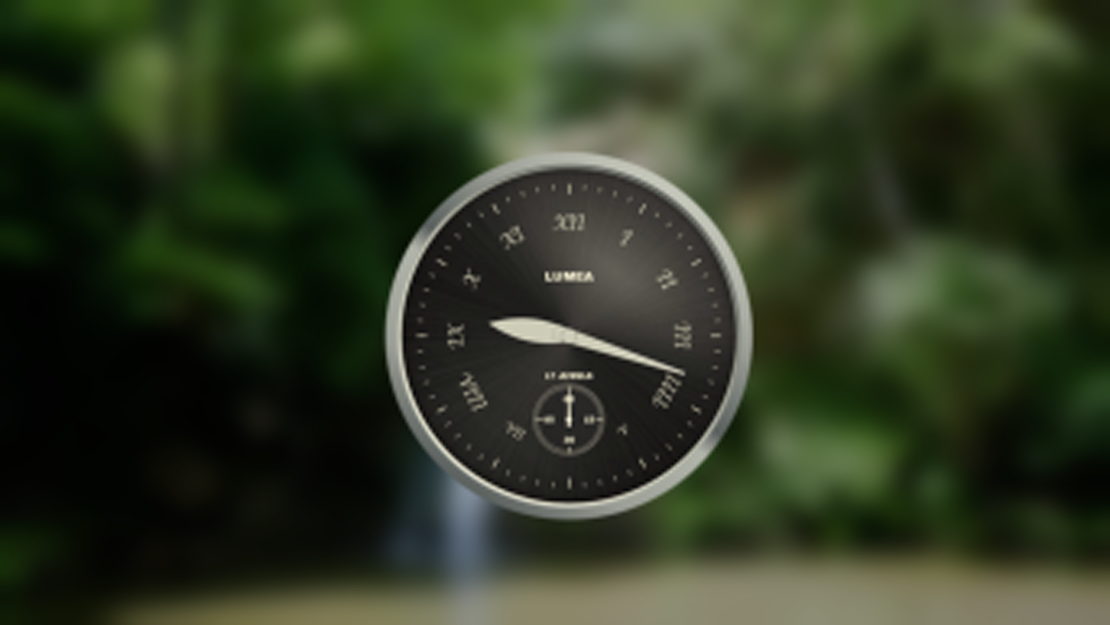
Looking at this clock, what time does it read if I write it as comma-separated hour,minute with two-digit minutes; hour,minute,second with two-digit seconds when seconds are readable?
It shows 9,18
